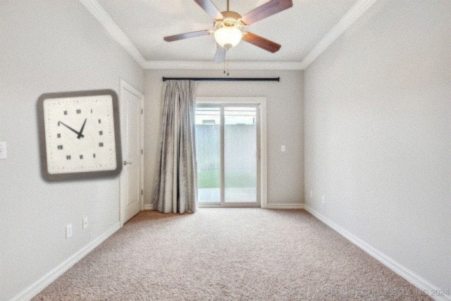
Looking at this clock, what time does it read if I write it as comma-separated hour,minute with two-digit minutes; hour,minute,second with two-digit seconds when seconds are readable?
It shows 12,51
